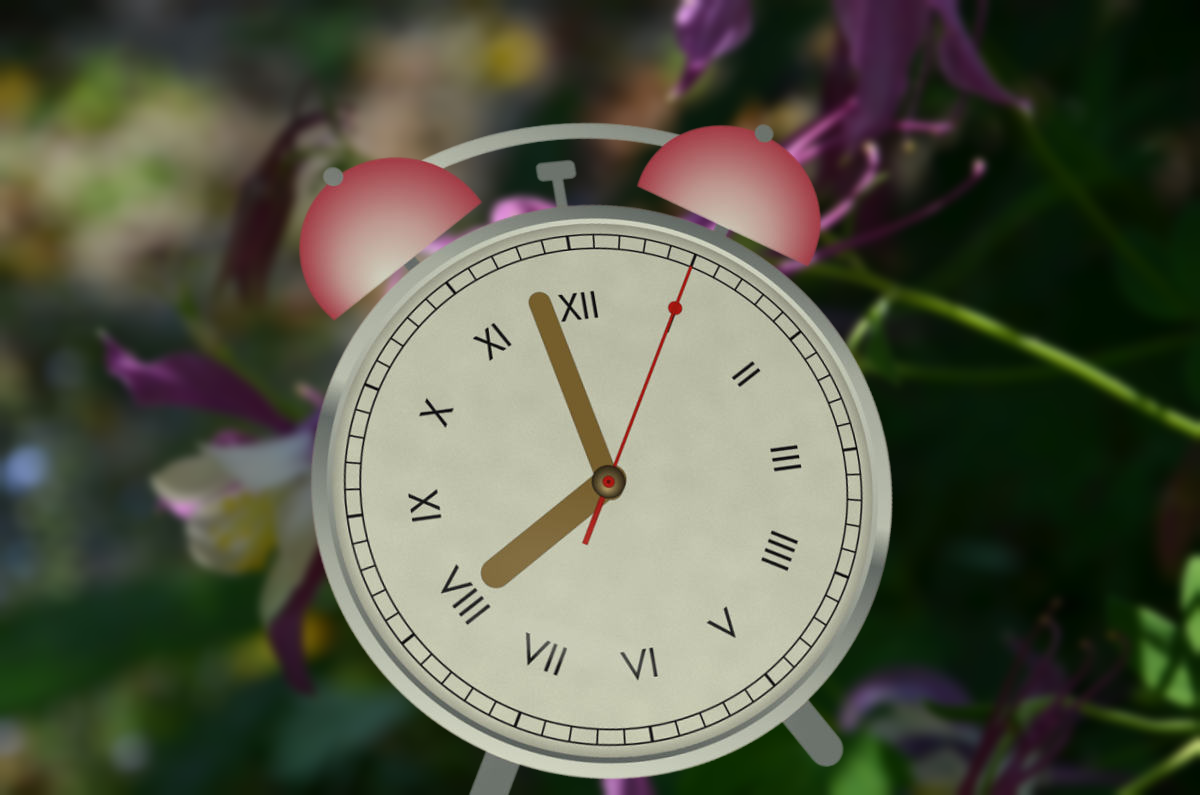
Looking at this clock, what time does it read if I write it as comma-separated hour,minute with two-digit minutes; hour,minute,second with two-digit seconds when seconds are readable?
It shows 7,58,05
